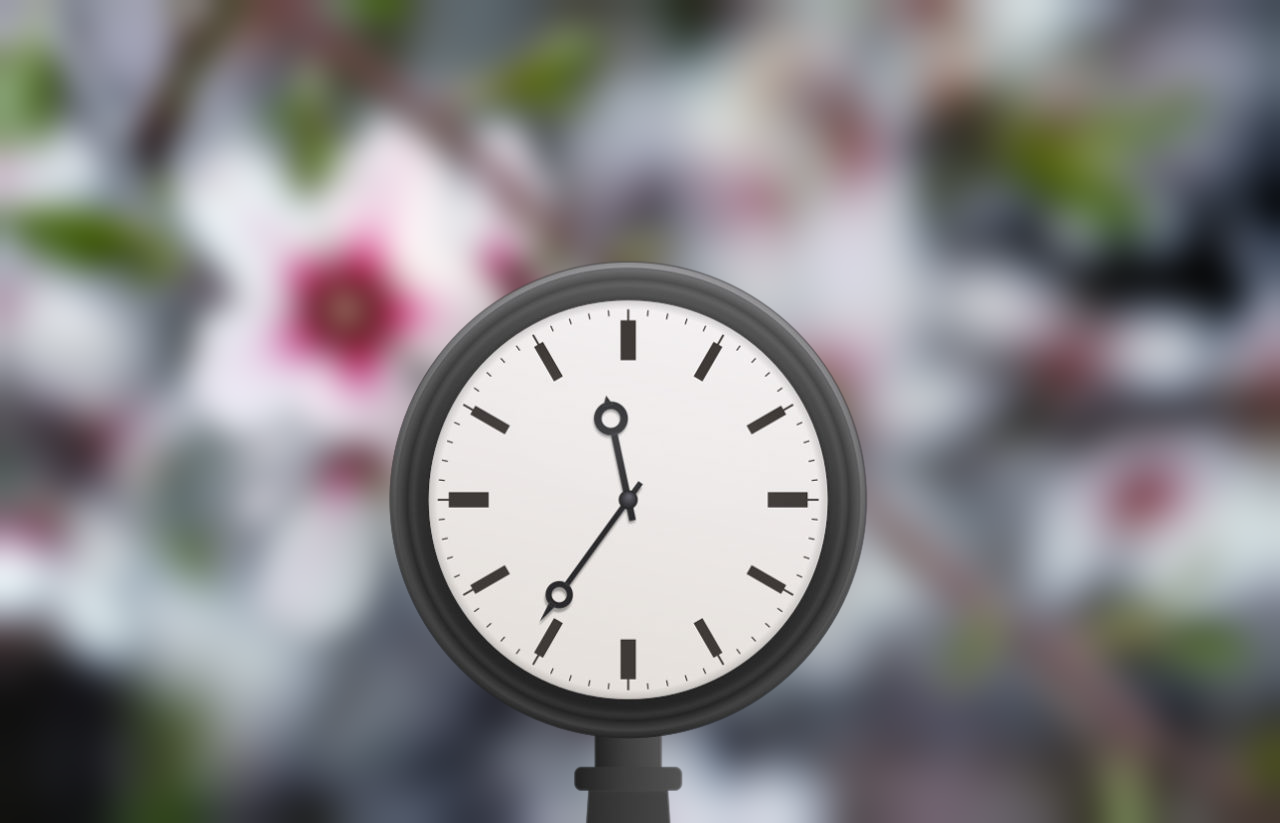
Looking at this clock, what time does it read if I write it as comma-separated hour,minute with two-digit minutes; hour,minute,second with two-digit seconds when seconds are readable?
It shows 11,36
